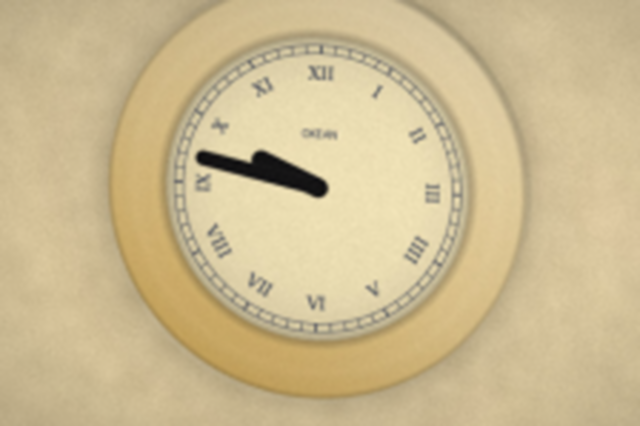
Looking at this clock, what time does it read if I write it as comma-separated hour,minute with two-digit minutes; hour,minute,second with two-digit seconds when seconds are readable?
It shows 9,47
